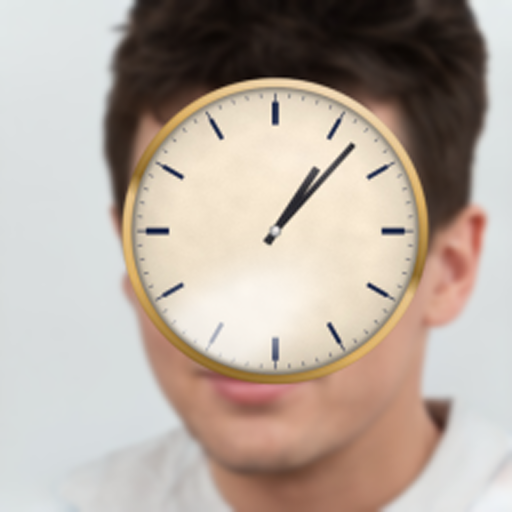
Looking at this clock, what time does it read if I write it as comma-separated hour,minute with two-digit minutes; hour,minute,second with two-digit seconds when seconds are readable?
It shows 1,07
